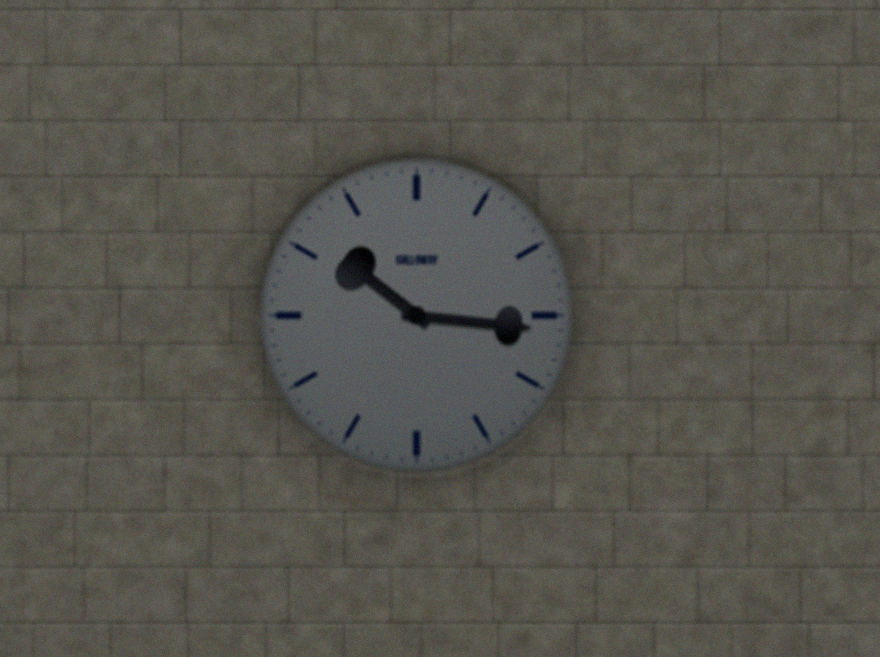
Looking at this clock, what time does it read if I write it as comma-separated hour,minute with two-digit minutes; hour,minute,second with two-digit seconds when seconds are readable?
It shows 10,16
